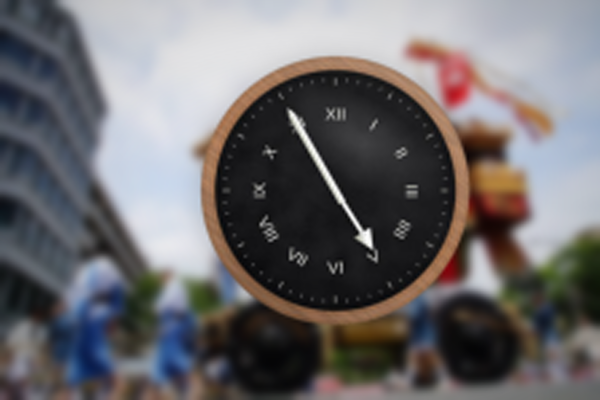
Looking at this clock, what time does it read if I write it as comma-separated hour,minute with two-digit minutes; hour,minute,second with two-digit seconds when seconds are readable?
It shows 4,55
